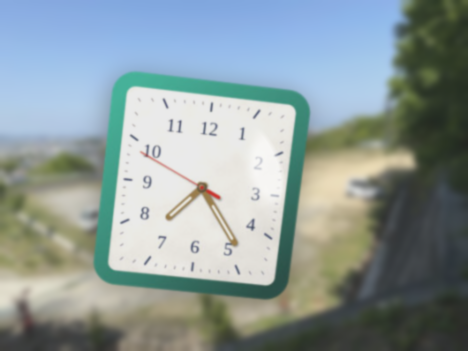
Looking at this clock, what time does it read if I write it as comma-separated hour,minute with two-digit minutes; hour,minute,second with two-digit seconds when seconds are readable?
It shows 7,23,49
